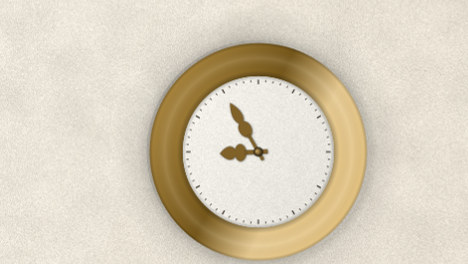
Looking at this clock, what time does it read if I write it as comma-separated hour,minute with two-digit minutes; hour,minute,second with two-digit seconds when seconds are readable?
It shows 8,55
